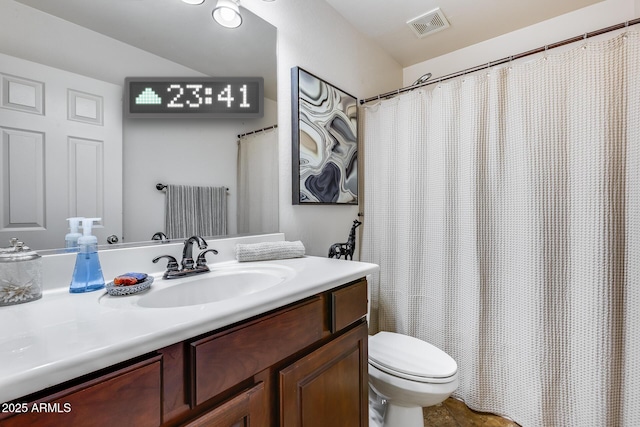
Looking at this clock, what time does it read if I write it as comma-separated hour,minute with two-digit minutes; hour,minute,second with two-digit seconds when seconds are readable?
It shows 23,41
